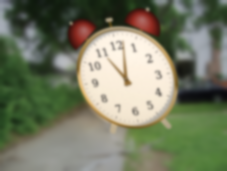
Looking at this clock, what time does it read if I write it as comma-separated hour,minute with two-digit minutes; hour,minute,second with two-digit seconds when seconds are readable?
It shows 11,02
